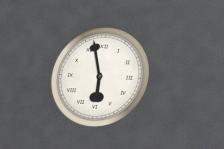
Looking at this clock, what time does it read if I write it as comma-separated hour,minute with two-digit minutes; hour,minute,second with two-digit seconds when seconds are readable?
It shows 5,57
